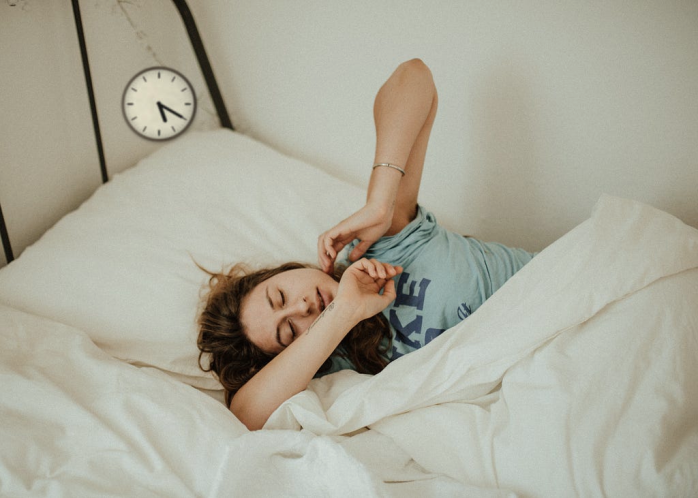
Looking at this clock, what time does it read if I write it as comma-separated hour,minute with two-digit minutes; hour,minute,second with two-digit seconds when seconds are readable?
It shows 5,20
